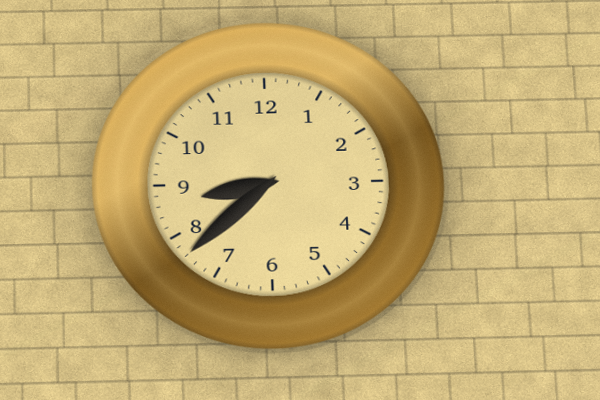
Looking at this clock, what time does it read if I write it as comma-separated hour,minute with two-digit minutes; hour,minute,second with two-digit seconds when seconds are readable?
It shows 8,38
